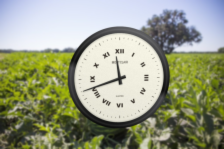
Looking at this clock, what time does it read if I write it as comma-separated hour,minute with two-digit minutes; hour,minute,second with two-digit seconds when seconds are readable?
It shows 11,42
